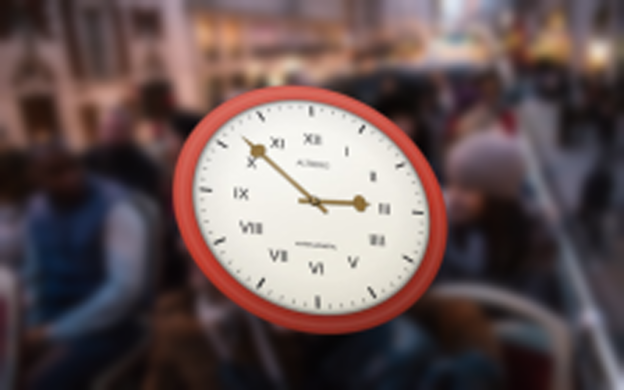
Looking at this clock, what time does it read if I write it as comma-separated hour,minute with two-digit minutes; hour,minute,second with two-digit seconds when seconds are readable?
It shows 2,52
